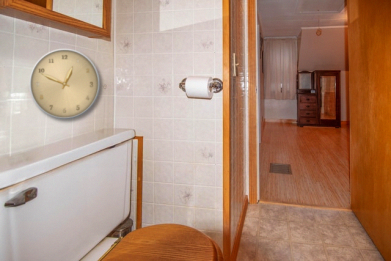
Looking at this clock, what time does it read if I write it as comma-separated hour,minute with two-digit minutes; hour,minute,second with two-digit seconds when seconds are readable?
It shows 12,49
